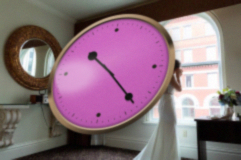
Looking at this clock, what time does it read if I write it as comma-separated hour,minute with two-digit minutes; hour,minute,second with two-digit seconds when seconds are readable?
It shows 10,23
